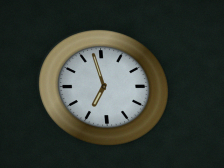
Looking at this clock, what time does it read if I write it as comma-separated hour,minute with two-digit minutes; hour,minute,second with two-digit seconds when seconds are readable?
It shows 6,58
